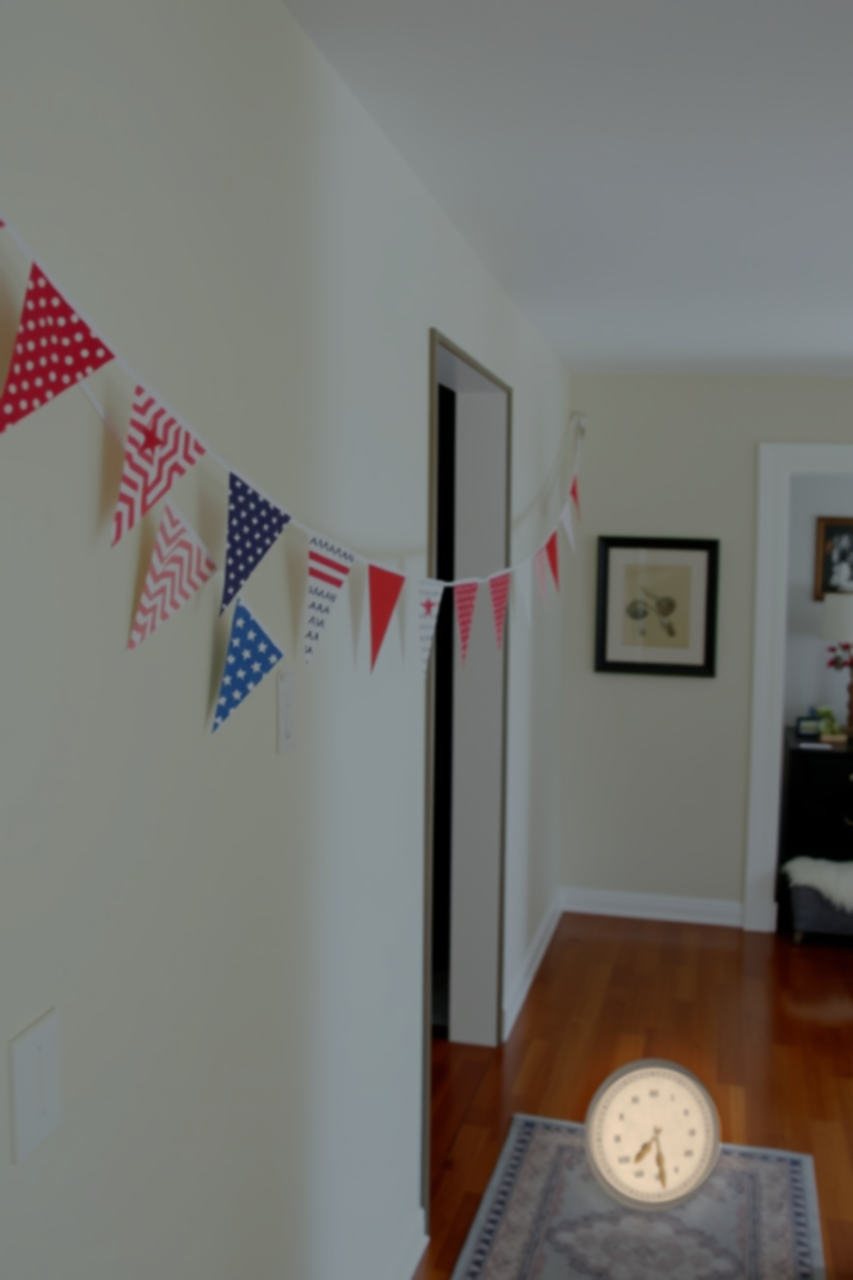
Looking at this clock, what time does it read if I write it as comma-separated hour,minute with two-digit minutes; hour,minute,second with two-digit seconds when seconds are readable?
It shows 7,29
